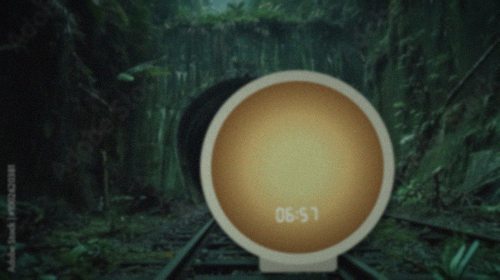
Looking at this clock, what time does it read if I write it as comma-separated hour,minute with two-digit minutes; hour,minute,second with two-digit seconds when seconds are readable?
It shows 6,57
